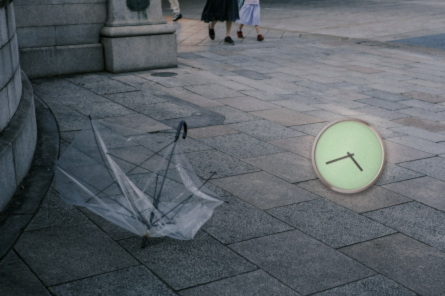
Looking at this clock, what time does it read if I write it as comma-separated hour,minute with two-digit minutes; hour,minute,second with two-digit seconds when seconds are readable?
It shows 4,42
